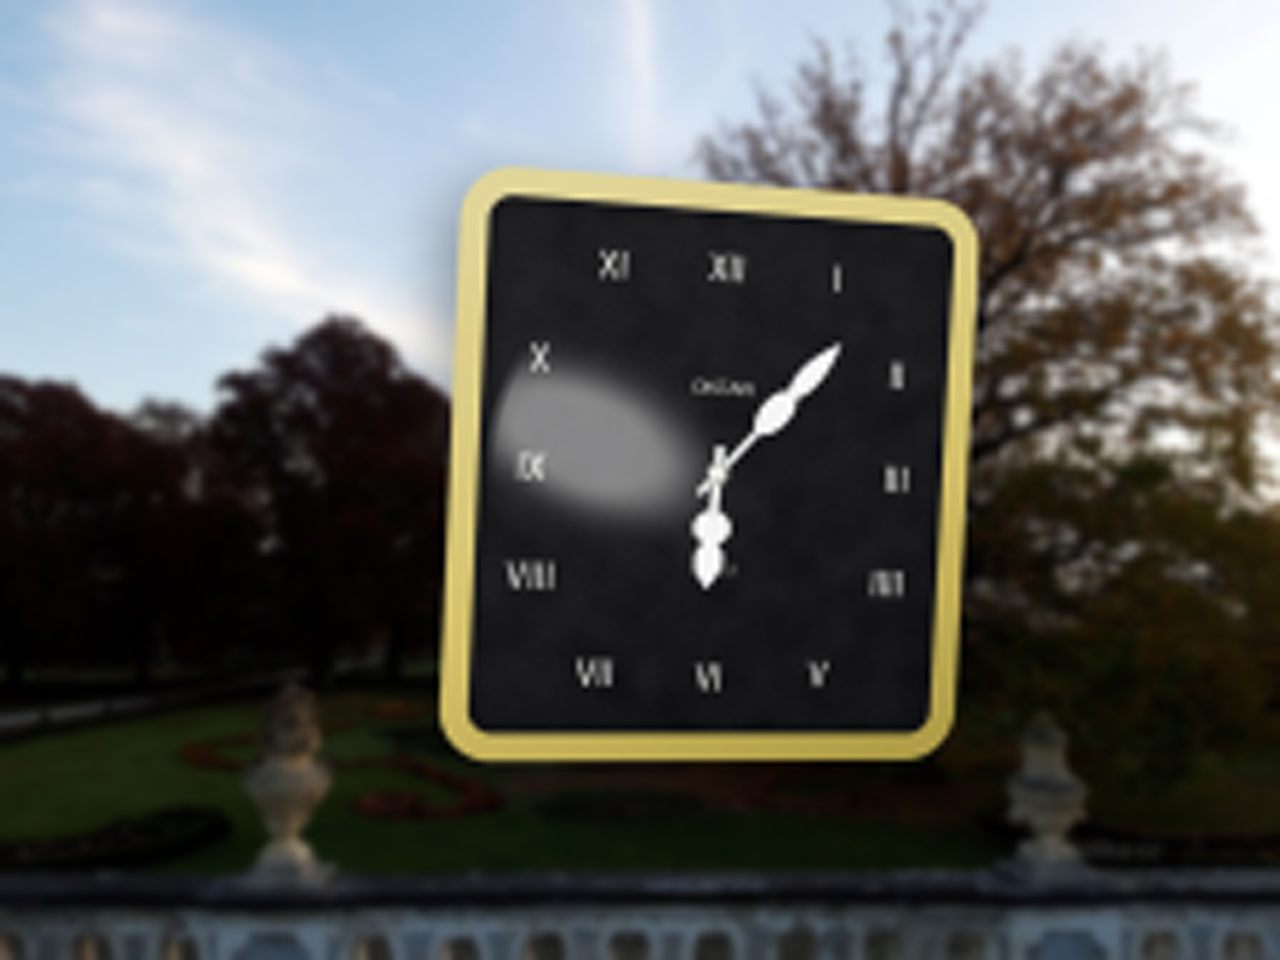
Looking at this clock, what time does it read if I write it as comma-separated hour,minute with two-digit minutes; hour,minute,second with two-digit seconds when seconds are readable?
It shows 6,07
